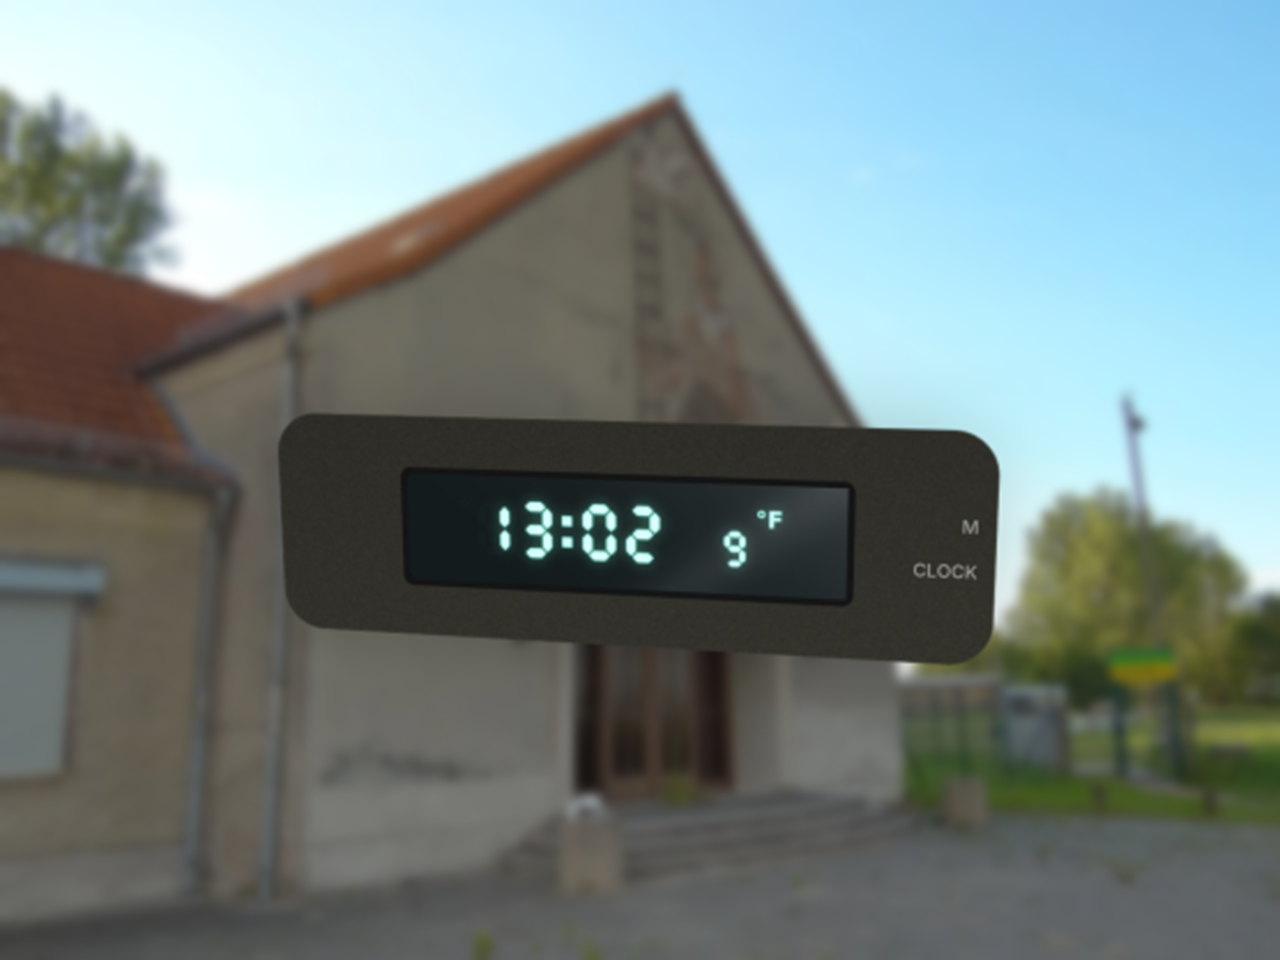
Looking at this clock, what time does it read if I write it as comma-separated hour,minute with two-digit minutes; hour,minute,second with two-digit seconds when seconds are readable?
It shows 13,02
